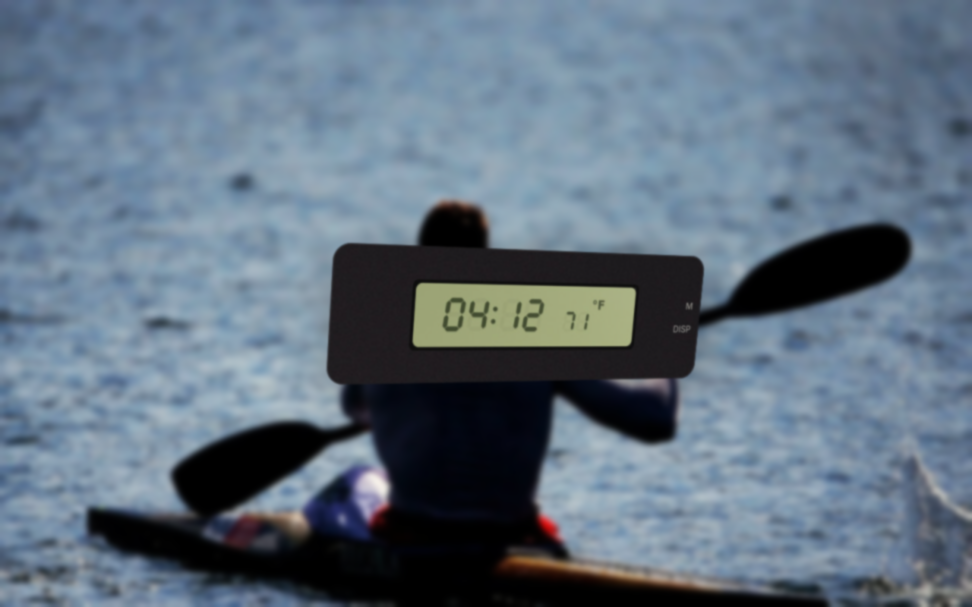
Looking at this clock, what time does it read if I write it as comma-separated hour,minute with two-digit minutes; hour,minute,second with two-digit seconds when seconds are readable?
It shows 4,12
